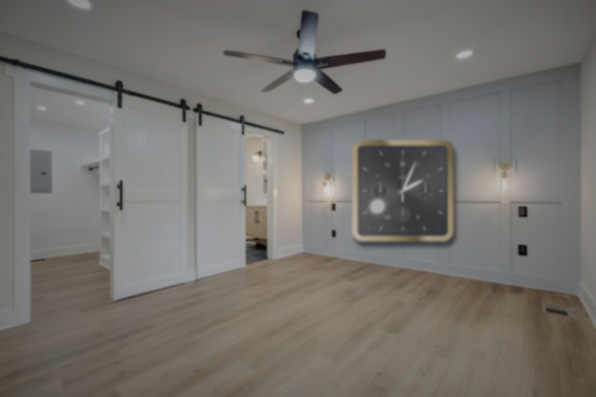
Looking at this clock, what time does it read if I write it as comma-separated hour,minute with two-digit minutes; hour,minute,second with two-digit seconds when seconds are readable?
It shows 2,04
